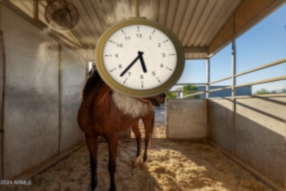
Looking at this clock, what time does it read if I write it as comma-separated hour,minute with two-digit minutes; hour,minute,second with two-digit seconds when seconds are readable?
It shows 5,37
